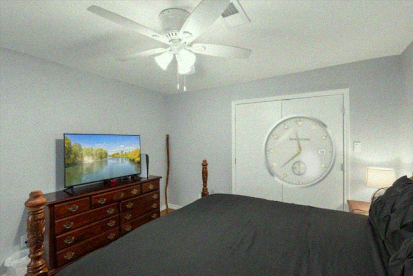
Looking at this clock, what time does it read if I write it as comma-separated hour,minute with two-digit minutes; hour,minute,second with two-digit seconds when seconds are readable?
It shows 11,38
